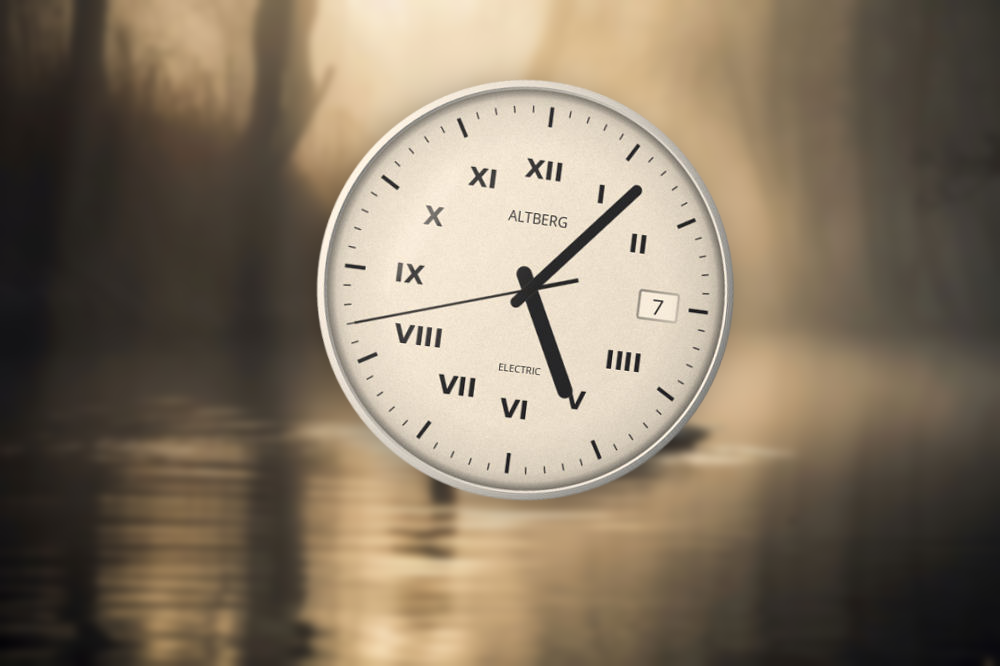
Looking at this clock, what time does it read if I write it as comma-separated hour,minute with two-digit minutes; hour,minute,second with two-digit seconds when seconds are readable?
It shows 5,06,42
